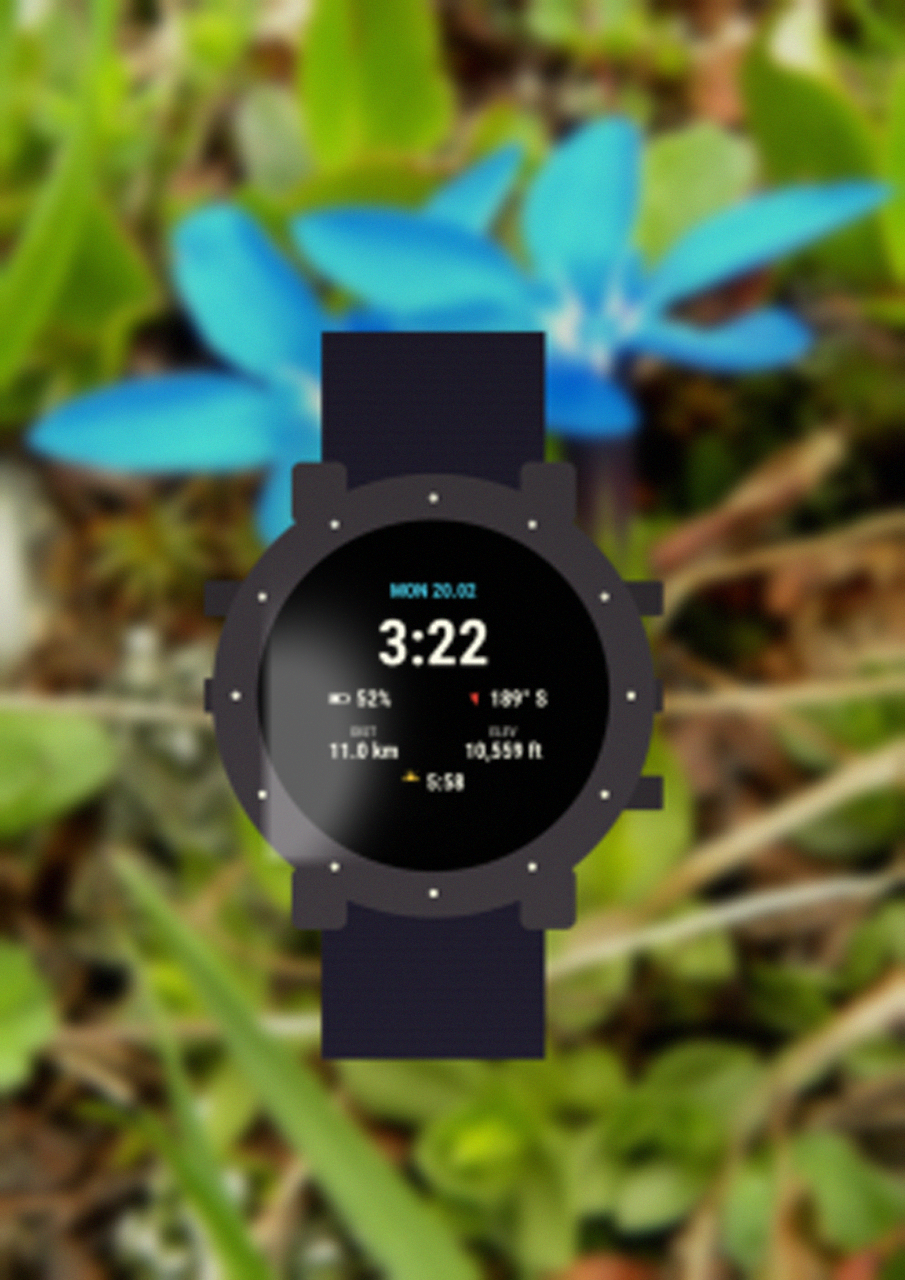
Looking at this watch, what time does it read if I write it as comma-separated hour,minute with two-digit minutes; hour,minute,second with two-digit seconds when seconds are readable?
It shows 3,22
